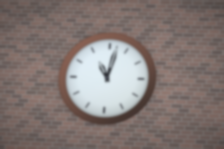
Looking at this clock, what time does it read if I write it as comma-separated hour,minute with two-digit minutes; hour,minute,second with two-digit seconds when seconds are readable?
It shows 11,02
